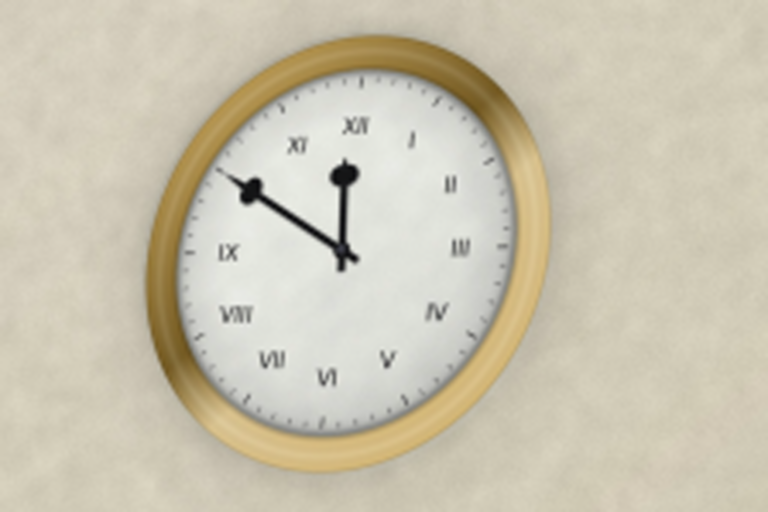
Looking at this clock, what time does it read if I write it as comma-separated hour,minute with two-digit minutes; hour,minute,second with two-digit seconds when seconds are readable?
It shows 11,50
